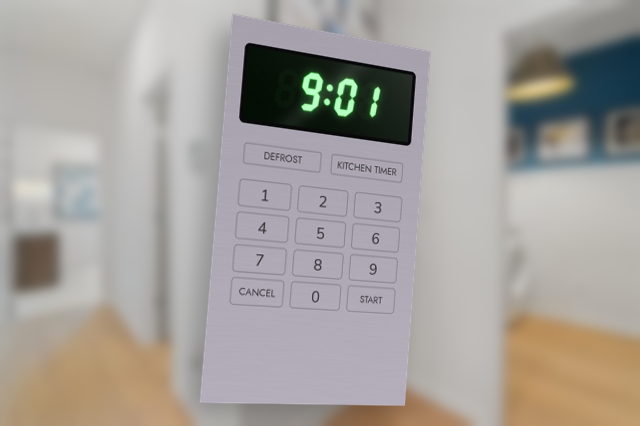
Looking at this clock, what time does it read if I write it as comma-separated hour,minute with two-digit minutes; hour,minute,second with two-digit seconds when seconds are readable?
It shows 9,01
